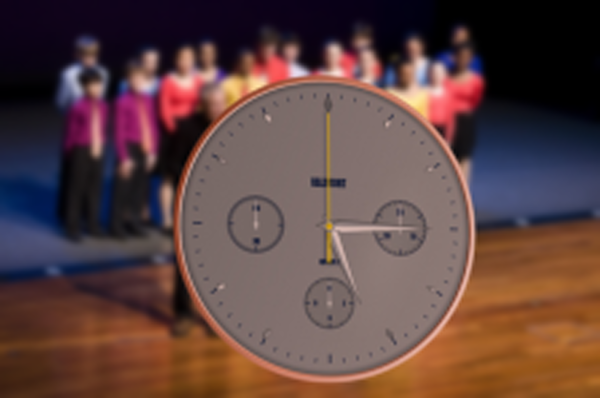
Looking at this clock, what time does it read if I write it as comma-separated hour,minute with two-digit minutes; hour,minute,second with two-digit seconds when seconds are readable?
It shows 5,15
